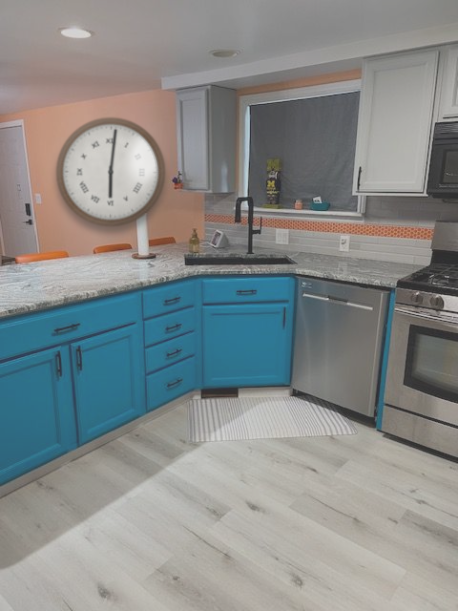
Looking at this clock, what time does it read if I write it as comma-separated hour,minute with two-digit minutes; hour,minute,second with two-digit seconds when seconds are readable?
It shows 6,01
